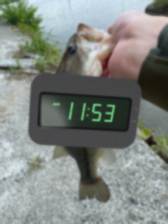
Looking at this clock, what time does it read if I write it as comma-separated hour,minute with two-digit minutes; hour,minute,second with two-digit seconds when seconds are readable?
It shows 11,53
